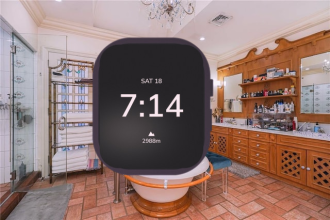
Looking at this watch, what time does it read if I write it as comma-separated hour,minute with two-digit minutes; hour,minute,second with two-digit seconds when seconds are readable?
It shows 7,14
